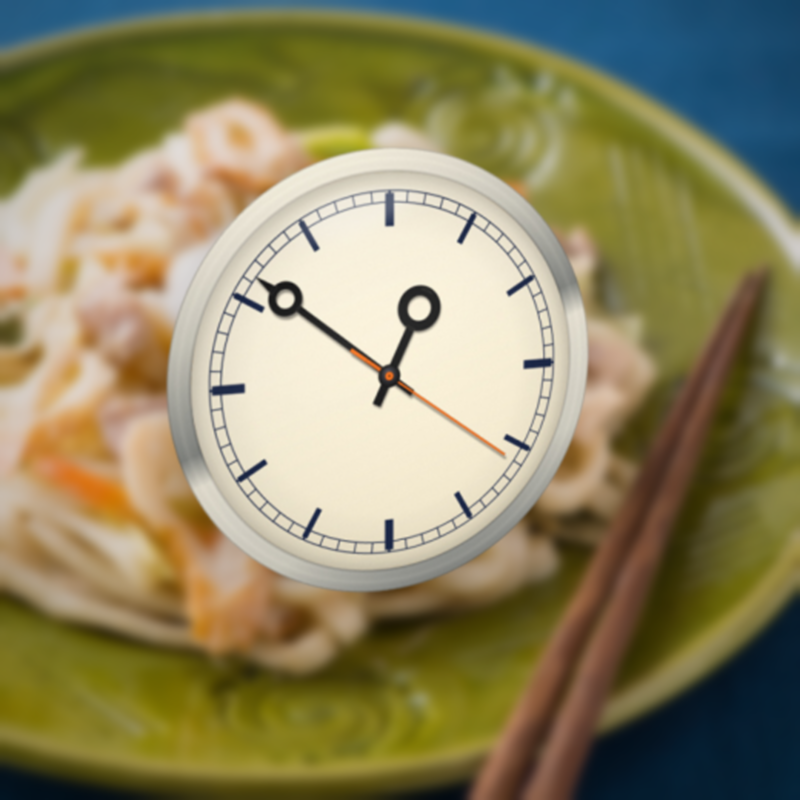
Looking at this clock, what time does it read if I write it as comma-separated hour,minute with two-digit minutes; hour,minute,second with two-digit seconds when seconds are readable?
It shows 12,51,21
